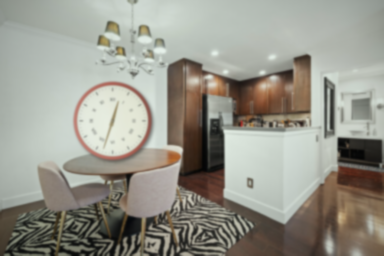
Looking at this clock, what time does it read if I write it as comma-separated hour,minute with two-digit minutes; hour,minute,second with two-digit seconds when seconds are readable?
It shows 12,33
